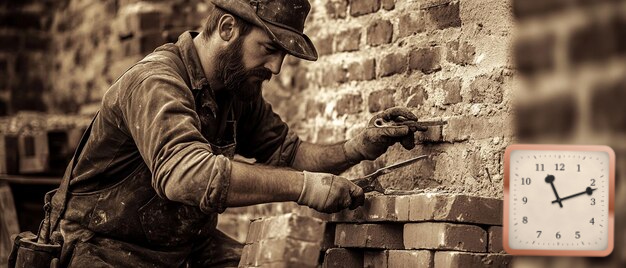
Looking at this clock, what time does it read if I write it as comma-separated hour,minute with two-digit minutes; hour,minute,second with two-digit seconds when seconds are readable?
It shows 11,12
